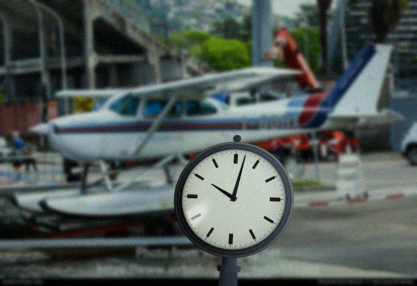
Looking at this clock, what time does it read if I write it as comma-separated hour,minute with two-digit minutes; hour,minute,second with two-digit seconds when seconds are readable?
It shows 10,02
